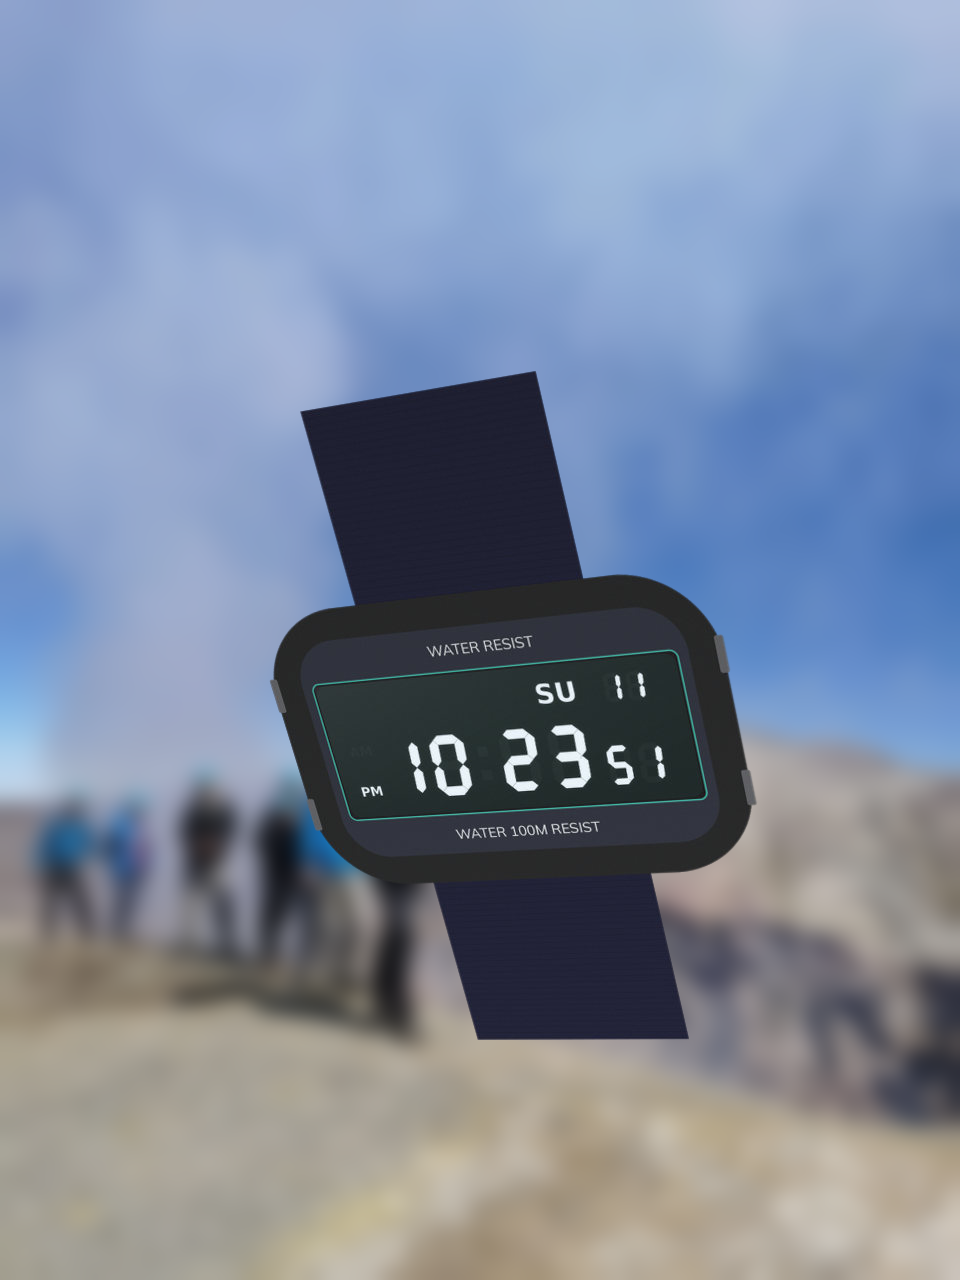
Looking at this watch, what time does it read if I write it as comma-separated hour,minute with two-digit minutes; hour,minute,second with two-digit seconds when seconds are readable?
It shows 10,23,51
